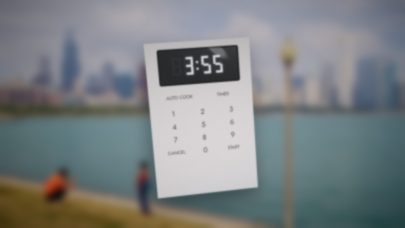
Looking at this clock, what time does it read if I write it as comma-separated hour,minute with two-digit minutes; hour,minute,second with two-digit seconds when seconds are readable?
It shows 3,55
